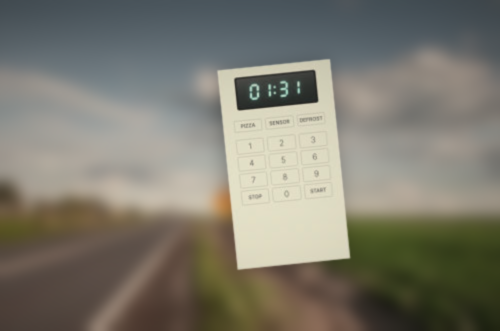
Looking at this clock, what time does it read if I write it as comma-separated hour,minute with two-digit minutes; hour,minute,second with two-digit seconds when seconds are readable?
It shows 1,31
